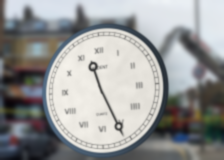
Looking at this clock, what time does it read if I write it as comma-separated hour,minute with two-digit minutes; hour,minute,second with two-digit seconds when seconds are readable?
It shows 11,26
